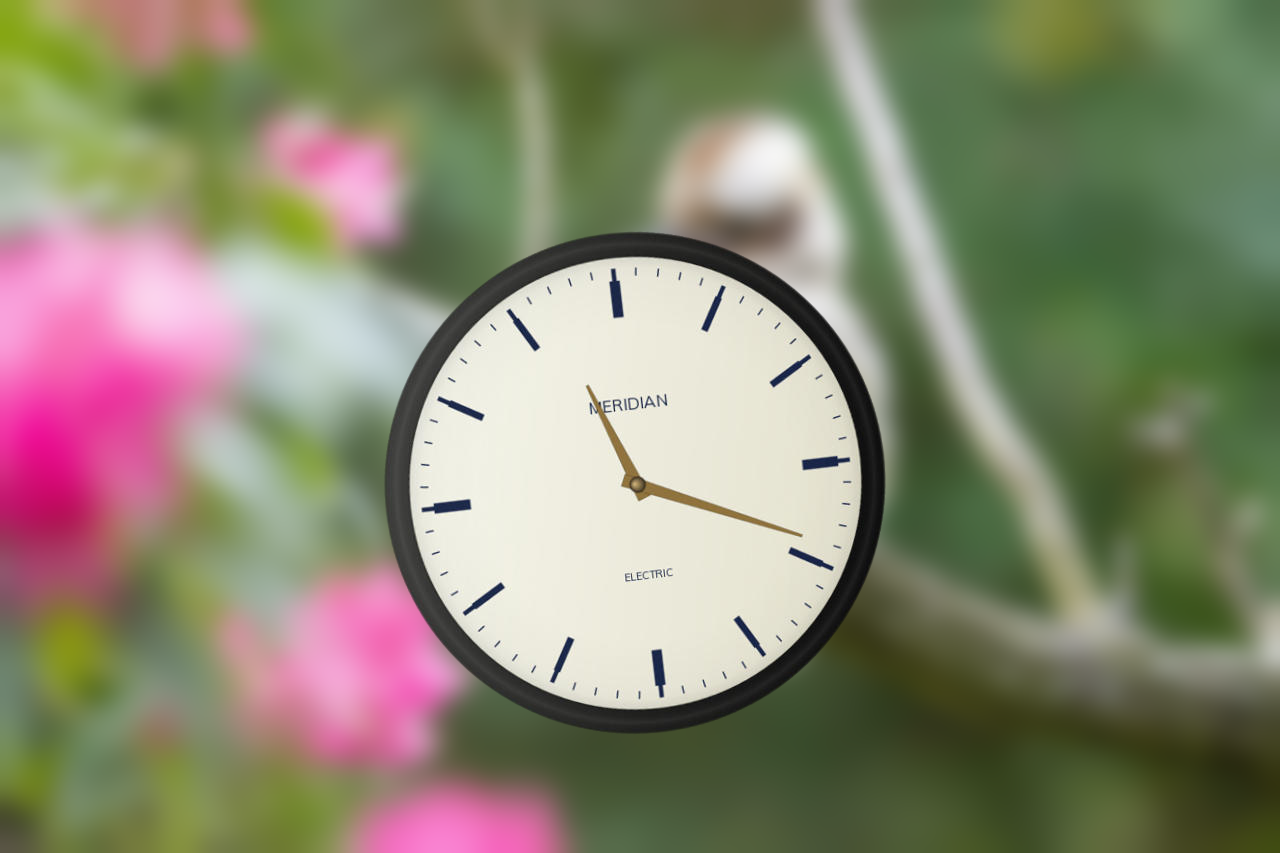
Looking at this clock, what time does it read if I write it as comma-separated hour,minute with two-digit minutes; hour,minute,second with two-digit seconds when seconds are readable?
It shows 11,19
